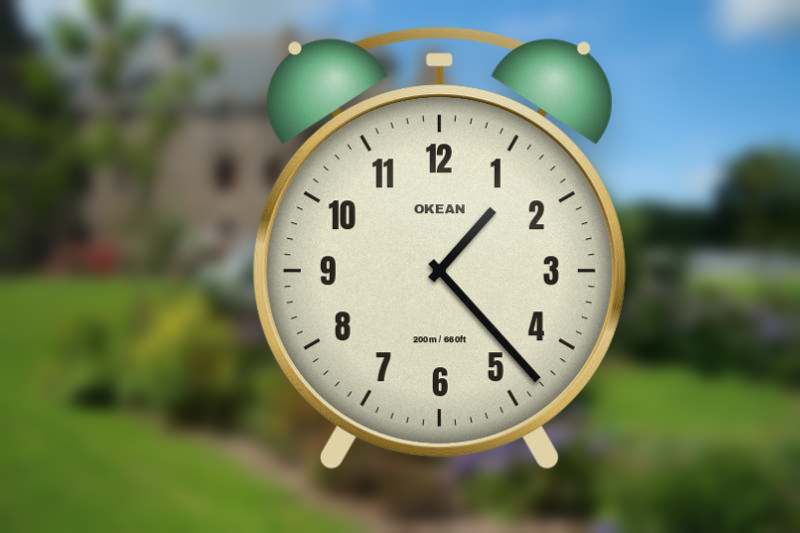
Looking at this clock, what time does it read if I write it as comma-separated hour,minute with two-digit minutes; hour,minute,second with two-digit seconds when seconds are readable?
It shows 1,23
